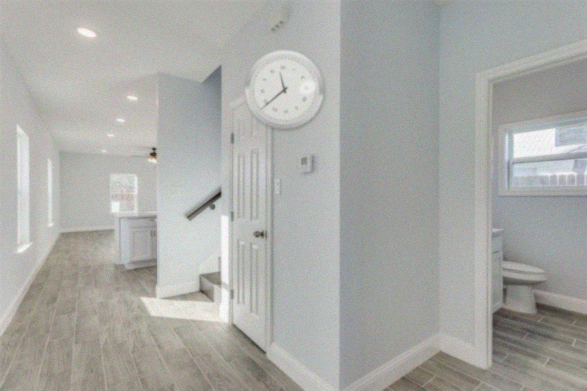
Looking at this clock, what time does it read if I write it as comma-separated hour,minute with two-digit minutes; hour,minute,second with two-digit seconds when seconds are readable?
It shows 11,39
